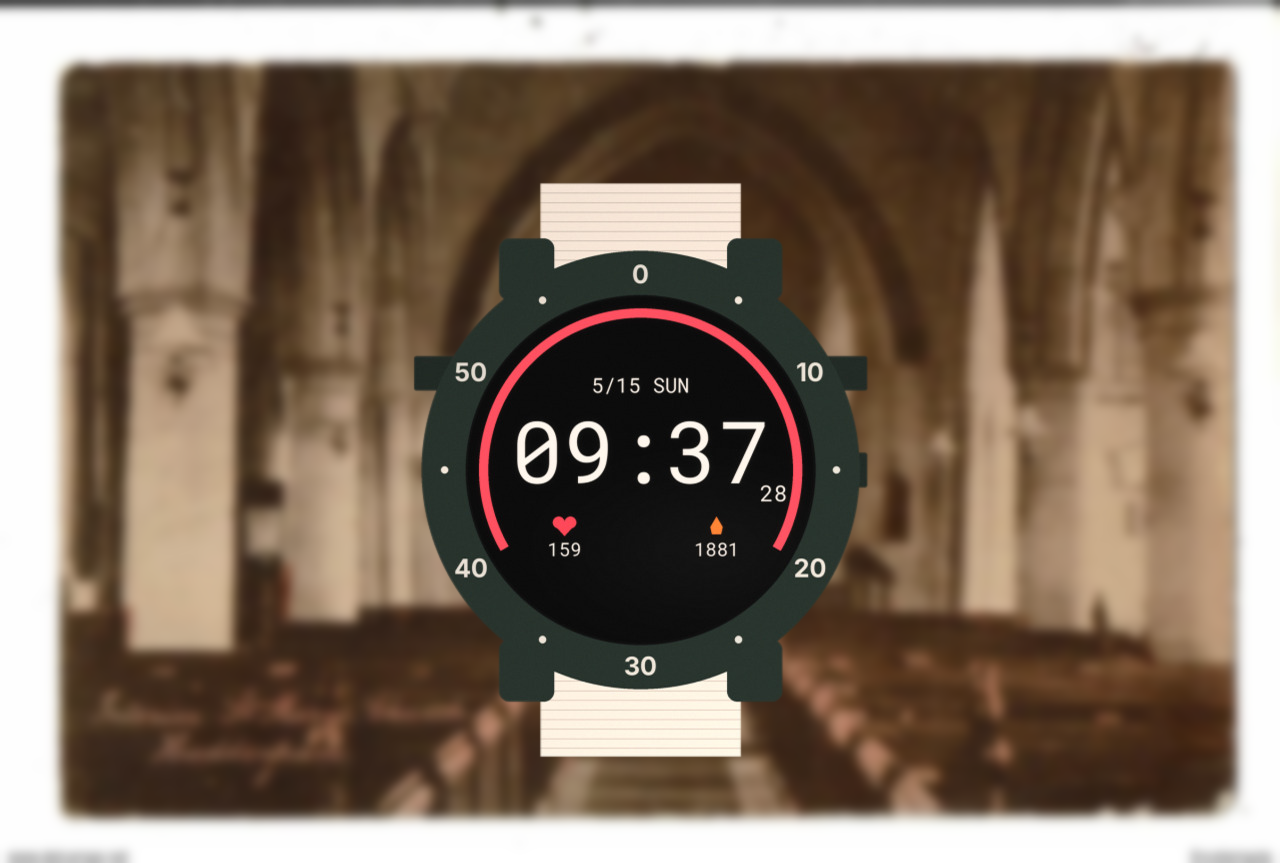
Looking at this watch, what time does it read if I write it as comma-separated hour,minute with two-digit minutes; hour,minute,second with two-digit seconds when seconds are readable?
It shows 9,37,28
